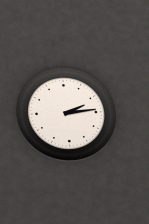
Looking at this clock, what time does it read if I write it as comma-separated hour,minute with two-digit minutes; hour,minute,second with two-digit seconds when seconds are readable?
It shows 2,14
